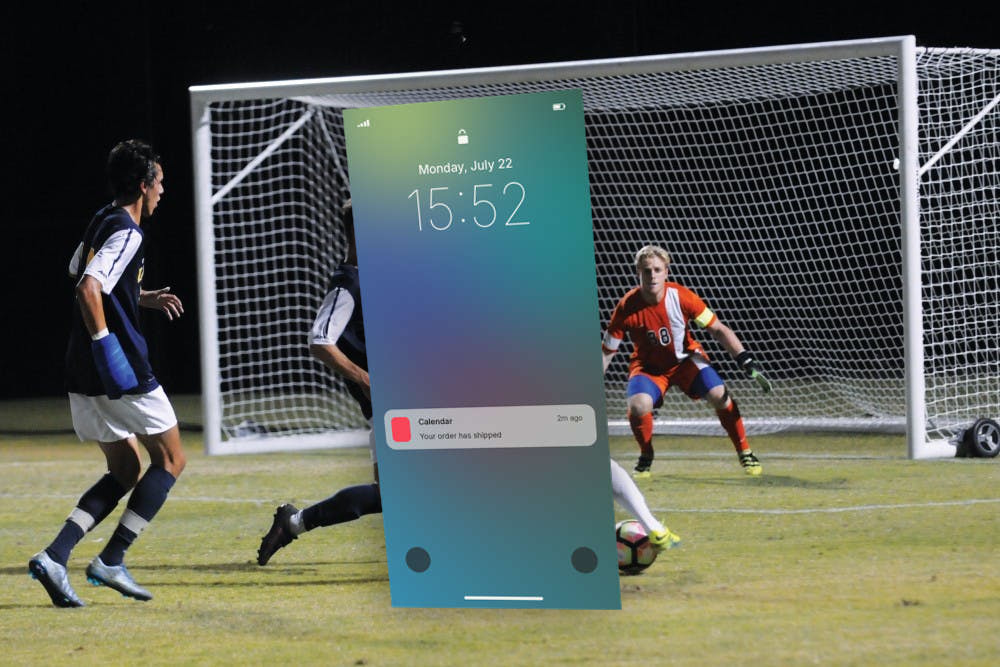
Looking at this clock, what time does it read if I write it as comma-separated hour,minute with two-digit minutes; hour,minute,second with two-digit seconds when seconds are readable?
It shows 15,52
